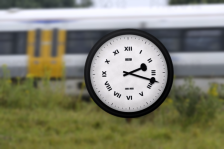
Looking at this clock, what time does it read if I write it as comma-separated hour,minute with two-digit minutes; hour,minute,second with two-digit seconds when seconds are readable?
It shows 2,18
